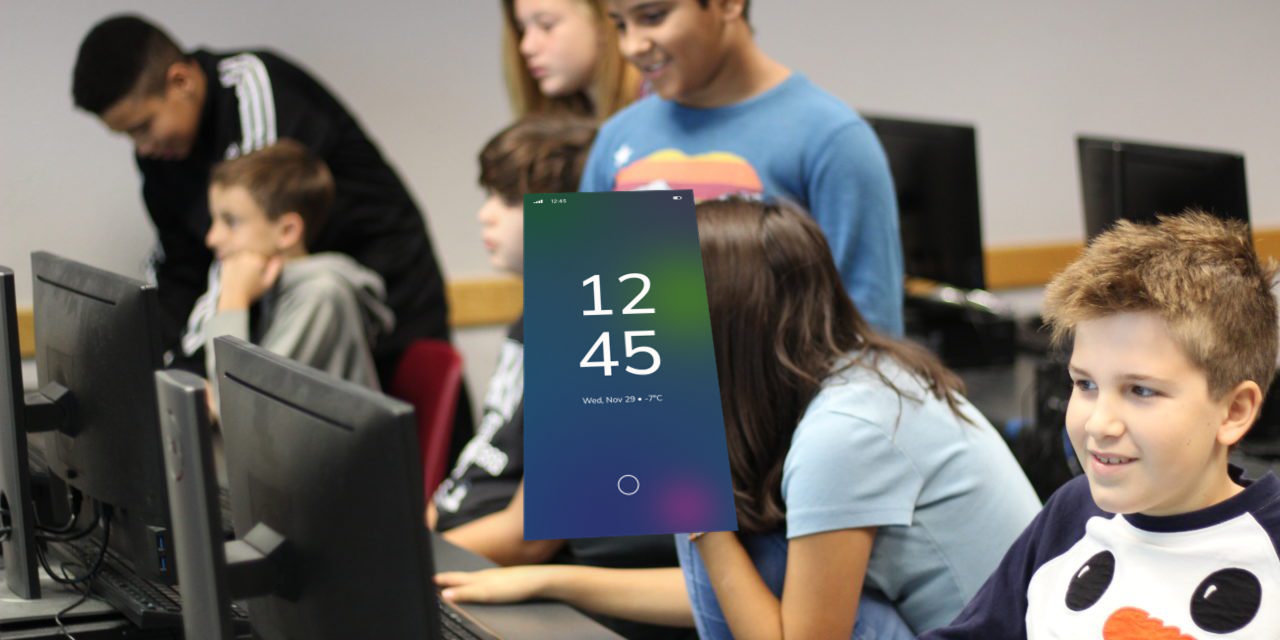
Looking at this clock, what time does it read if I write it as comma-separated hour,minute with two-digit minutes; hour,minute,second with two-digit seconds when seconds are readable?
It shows 12,45
